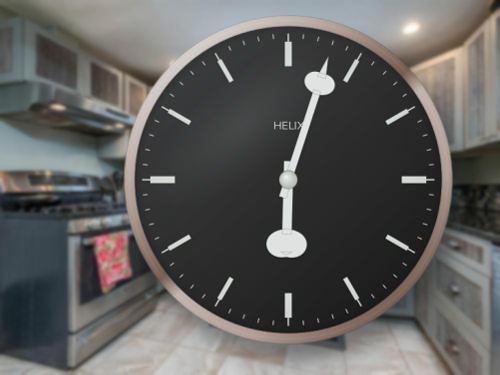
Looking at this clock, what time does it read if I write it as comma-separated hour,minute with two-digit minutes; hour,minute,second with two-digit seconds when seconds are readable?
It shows 6,03
